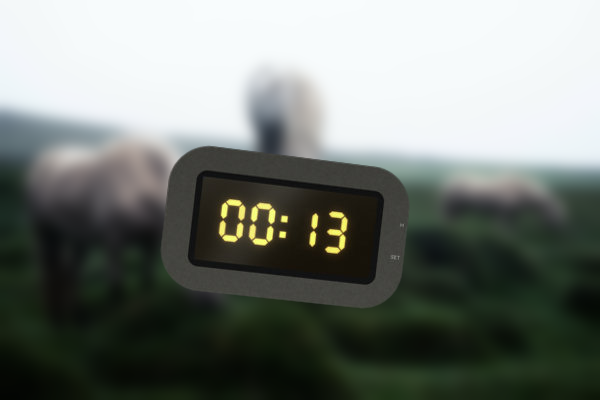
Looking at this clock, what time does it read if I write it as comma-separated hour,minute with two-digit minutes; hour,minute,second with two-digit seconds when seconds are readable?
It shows 0,13
